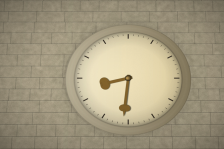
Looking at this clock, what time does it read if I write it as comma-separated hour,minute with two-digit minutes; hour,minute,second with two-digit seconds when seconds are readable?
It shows 8,31
